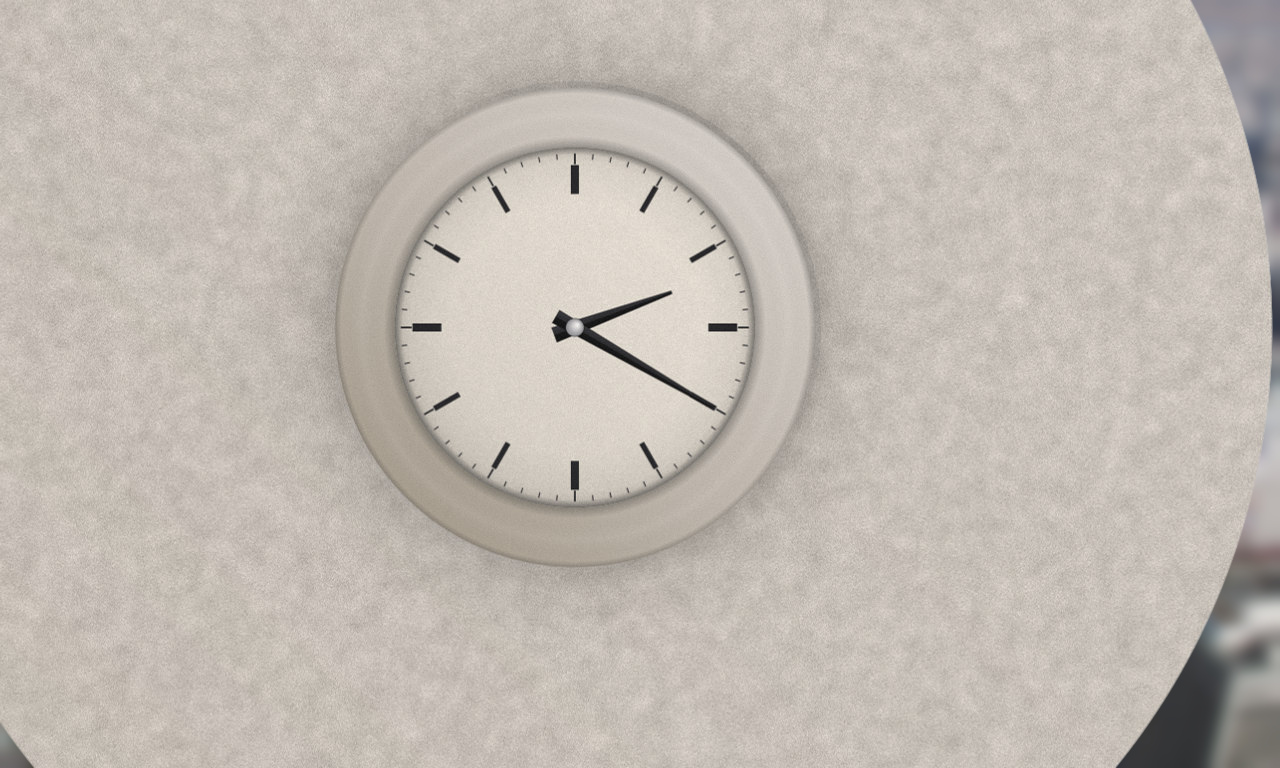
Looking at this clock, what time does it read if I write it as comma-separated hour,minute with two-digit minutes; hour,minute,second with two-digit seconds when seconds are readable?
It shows 2,20
